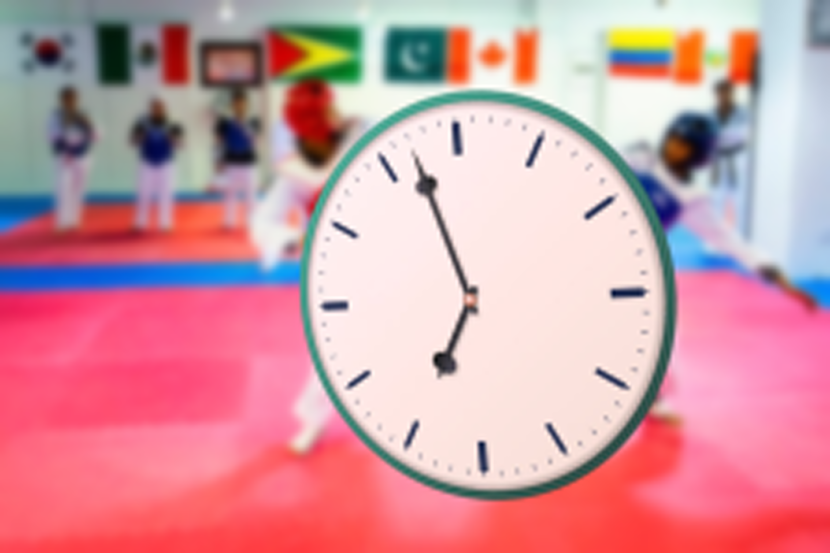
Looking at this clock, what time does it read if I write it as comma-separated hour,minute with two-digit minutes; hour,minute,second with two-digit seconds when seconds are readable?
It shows 6,57
